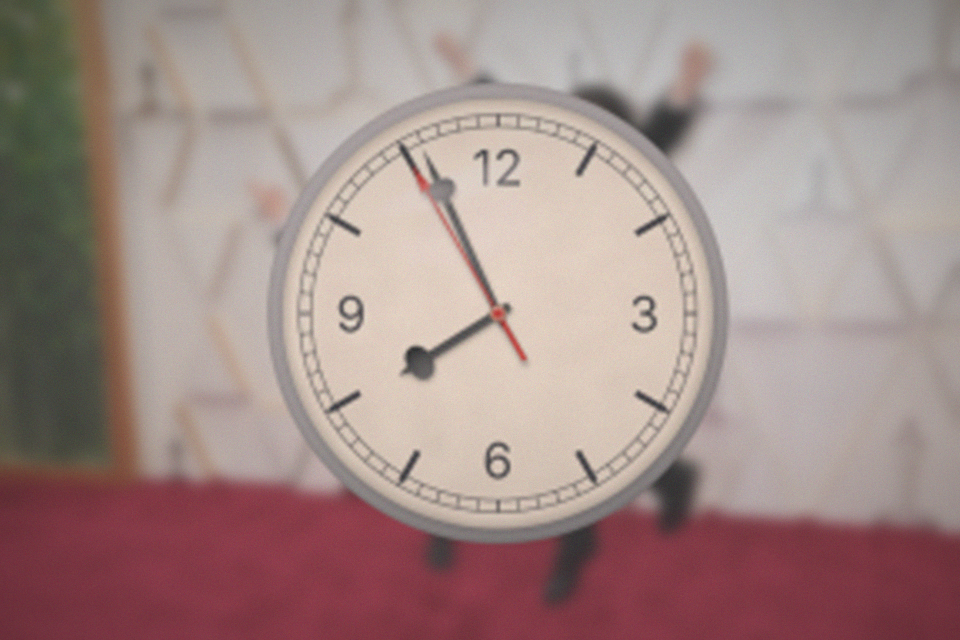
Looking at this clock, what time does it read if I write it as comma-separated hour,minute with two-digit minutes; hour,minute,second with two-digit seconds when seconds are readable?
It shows 7,55,55
